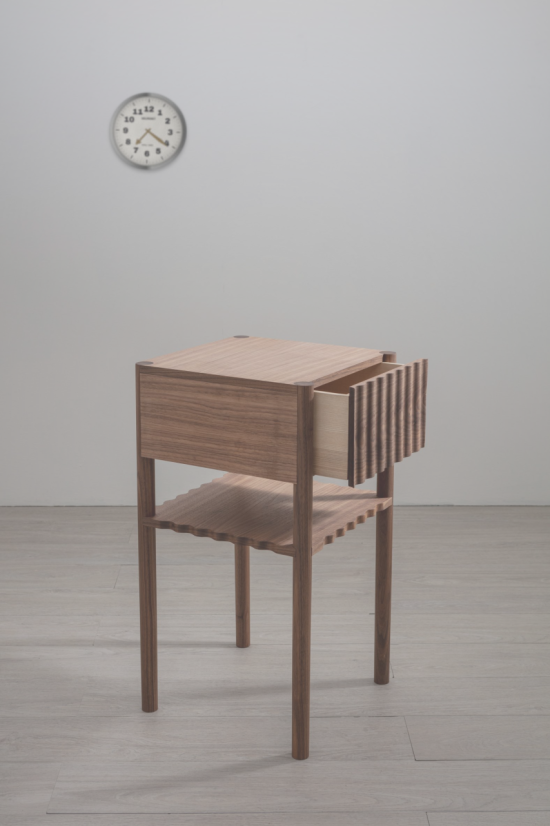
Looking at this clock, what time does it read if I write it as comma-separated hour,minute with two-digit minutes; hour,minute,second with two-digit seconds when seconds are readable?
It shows 7,21
